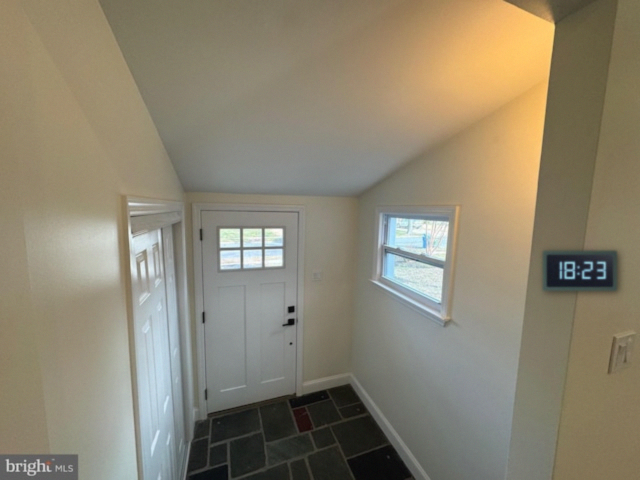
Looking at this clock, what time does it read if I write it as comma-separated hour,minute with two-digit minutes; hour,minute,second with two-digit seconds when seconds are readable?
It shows 18,23
